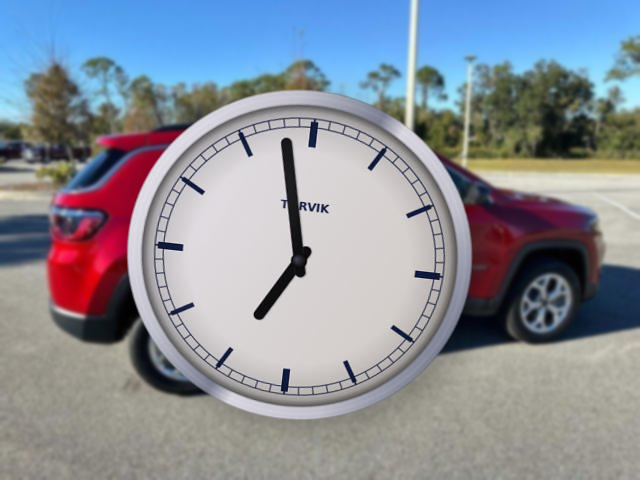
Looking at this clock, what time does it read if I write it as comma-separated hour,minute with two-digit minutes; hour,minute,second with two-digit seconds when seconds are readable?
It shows 6,58
